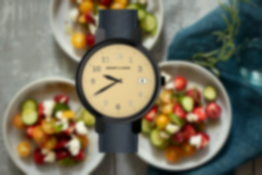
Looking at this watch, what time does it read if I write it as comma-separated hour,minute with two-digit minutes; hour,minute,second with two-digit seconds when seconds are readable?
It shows 9,40
